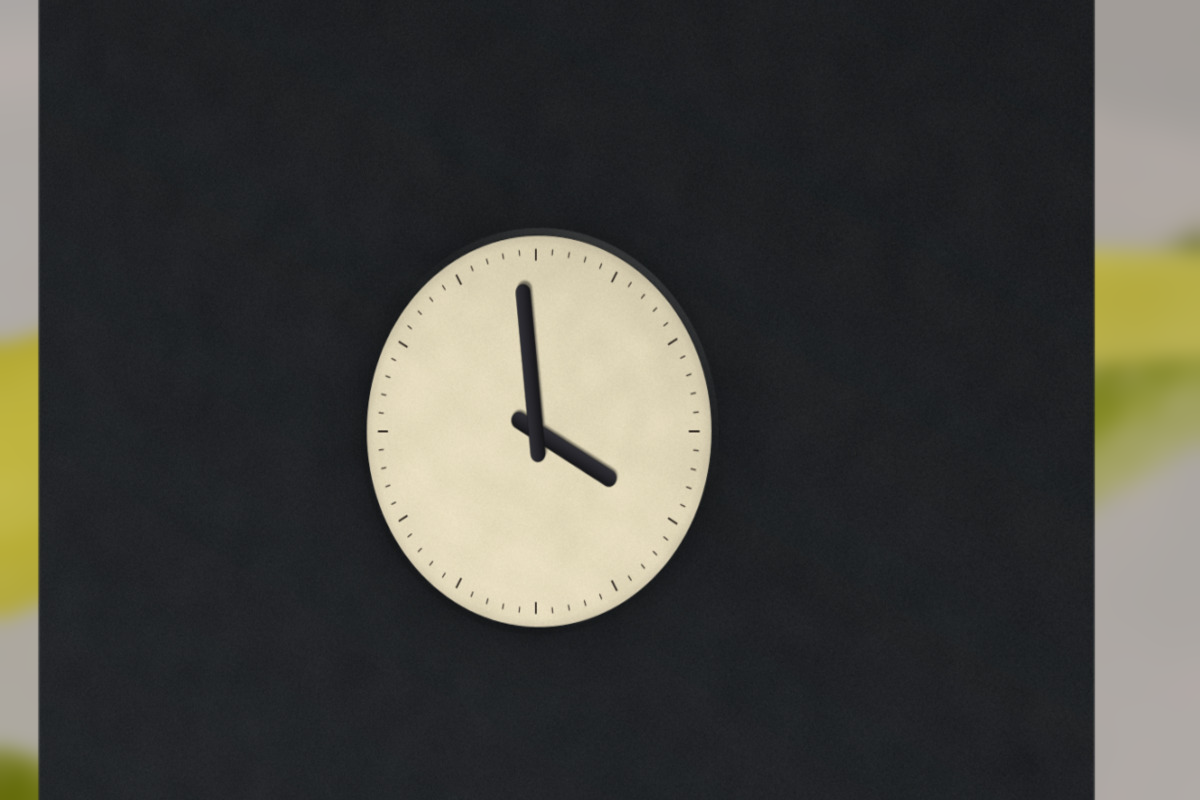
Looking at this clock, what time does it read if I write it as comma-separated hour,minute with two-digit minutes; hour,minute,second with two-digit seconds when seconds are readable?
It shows 3,59
